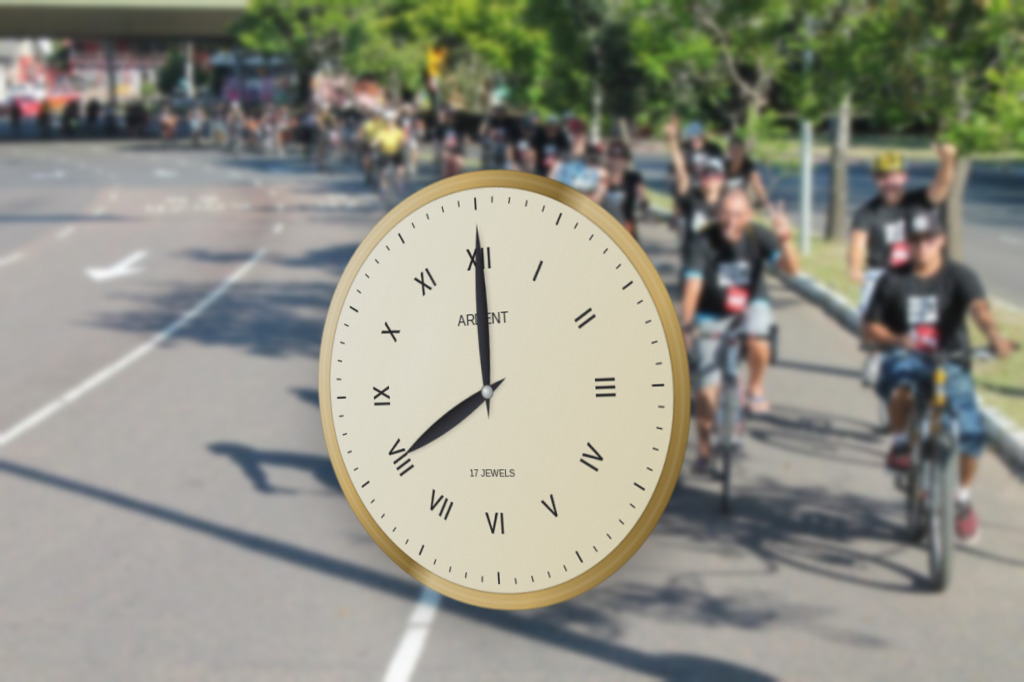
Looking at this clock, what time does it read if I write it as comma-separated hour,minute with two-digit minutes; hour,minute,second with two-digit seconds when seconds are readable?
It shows 8,00
